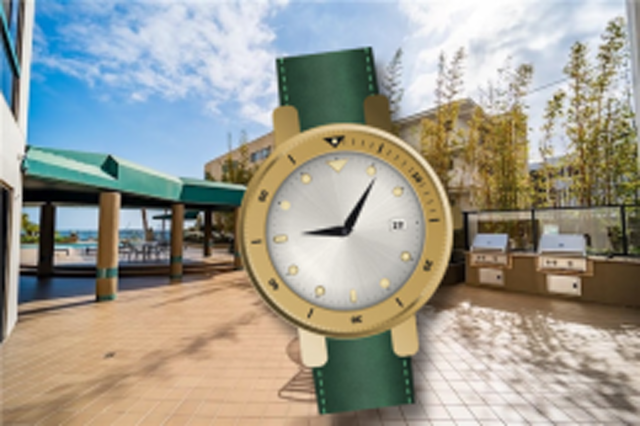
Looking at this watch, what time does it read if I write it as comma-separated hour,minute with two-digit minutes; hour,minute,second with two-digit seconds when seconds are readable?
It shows 9,06
